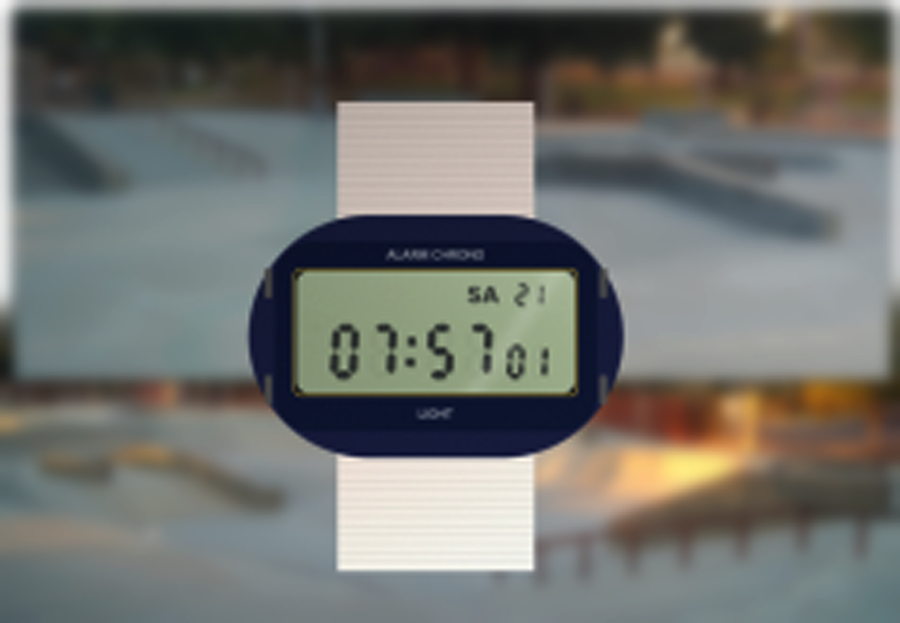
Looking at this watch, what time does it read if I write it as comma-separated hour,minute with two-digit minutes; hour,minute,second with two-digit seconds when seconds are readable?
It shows 7,57,01
